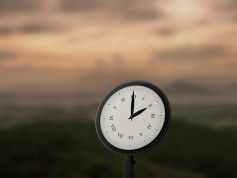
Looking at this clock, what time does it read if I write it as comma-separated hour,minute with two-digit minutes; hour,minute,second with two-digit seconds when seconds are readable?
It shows 2,00
